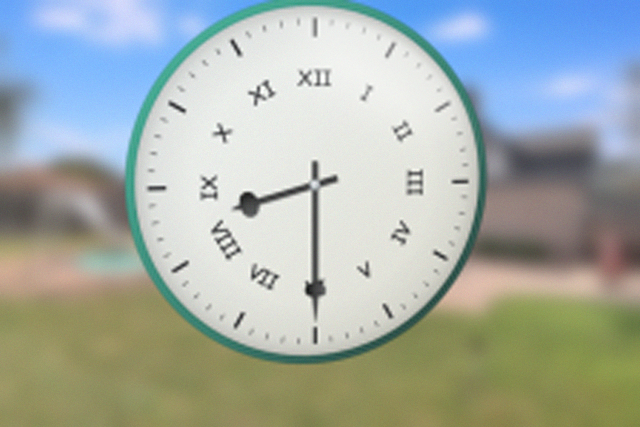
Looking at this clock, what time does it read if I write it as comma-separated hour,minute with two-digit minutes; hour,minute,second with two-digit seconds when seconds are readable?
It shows 8,30
